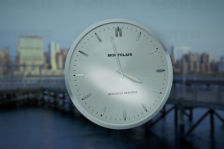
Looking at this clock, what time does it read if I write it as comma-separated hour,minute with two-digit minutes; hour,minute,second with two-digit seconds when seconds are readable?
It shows 3,58
